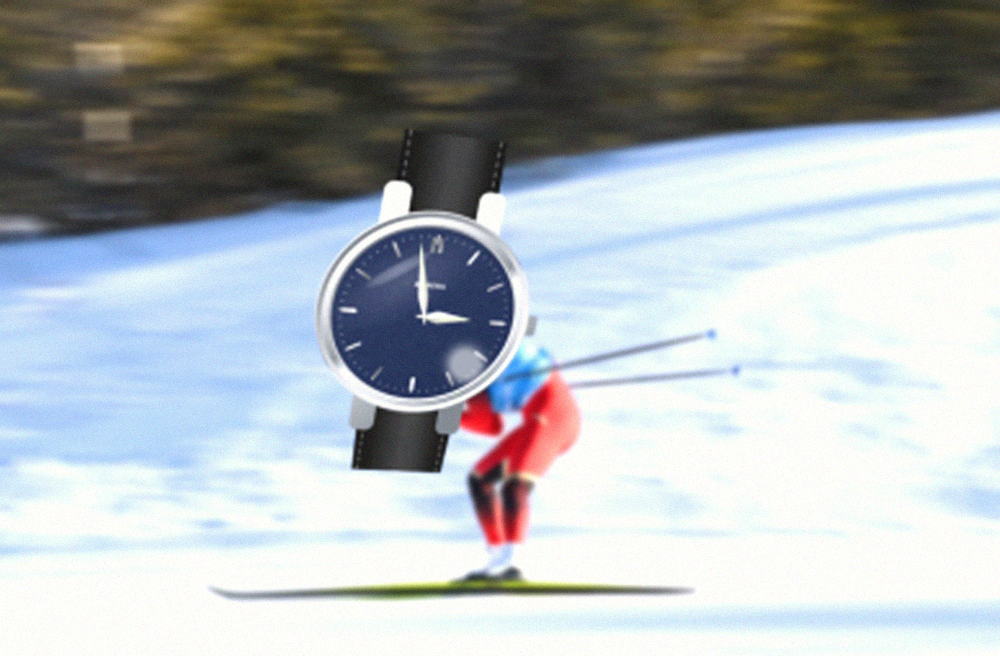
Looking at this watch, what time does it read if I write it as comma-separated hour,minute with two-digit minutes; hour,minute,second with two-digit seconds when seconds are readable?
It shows 2,58
